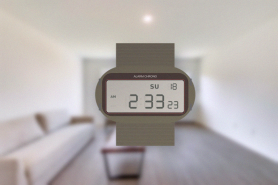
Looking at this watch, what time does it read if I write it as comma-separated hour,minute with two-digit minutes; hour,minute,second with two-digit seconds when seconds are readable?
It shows 2,33,23
